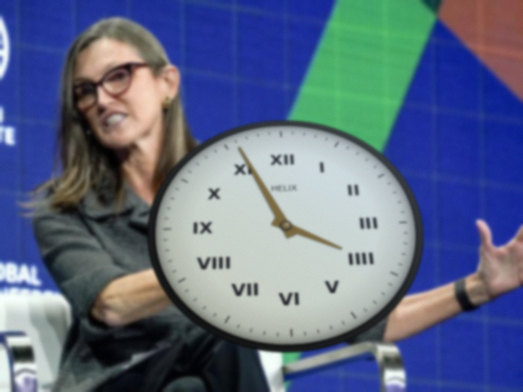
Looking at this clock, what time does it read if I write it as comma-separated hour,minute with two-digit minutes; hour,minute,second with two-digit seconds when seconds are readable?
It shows 3,56
